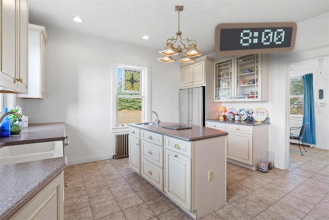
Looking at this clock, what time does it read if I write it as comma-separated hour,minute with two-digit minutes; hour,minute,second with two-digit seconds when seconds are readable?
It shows 8,00
